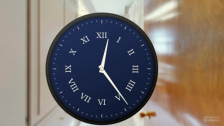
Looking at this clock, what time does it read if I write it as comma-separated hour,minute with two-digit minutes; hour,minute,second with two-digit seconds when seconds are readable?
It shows 12,24
